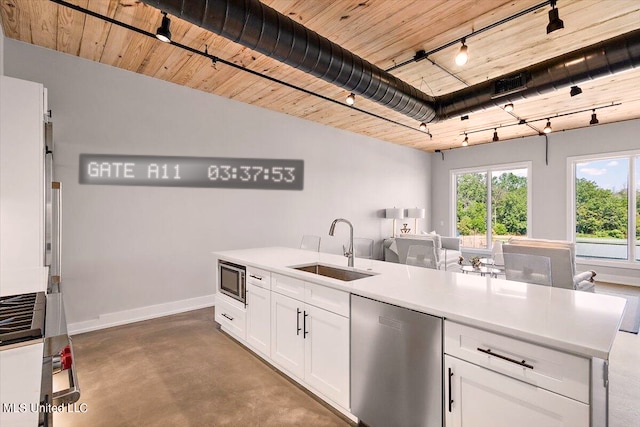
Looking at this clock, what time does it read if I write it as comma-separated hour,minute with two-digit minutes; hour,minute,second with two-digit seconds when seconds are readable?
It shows 3,37,53
